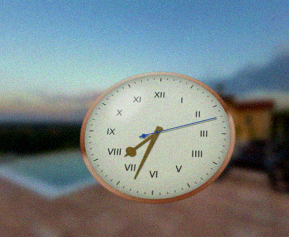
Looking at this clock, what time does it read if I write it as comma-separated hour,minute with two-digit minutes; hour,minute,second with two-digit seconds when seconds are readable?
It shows 7,33,12
